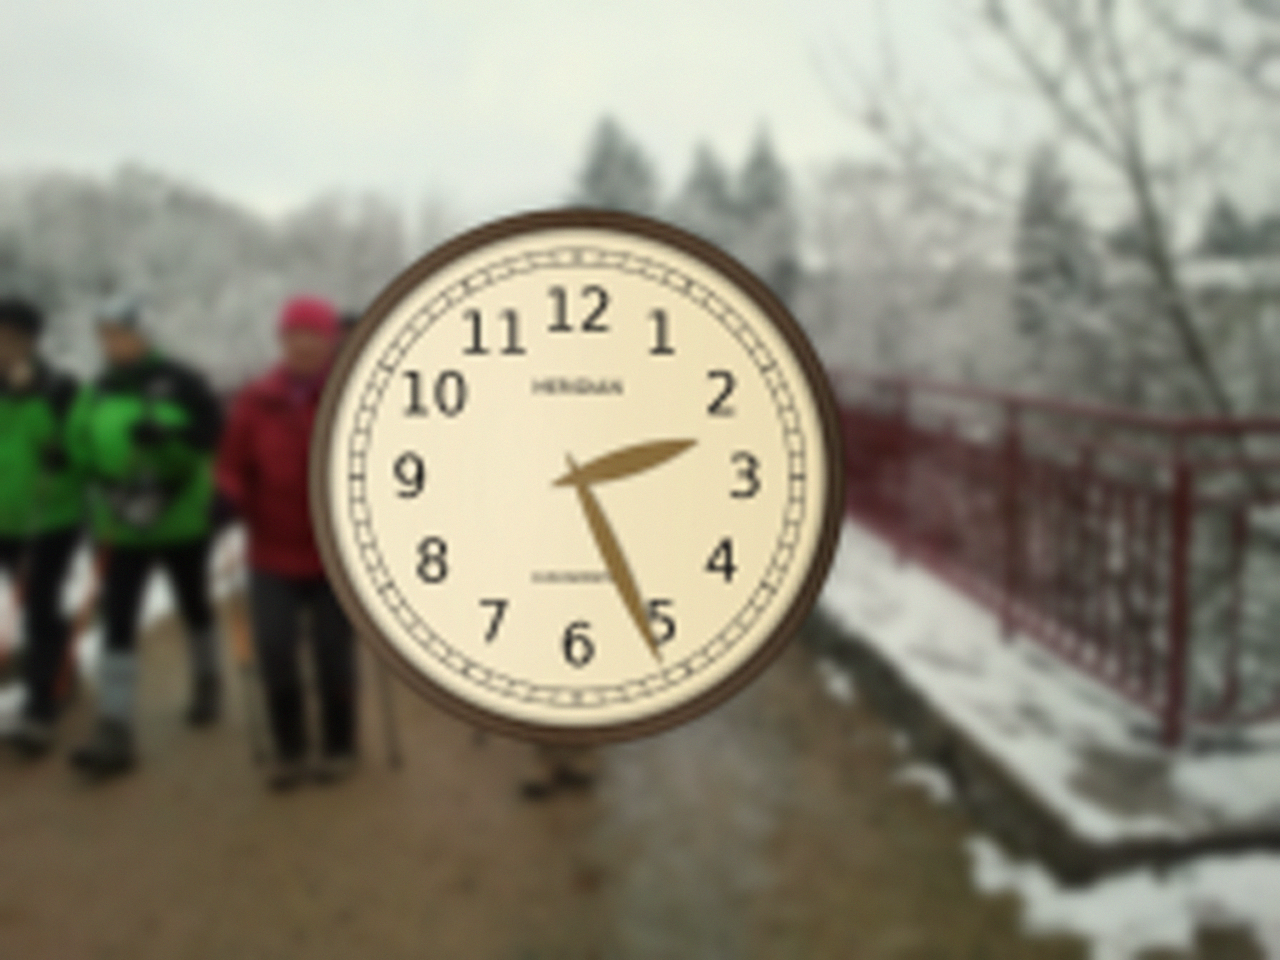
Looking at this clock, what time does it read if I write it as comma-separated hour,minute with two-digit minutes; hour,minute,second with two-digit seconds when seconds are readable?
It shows 2,26
